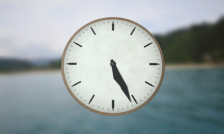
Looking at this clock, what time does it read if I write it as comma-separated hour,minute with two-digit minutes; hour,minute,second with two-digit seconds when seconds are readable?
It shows 5,26
